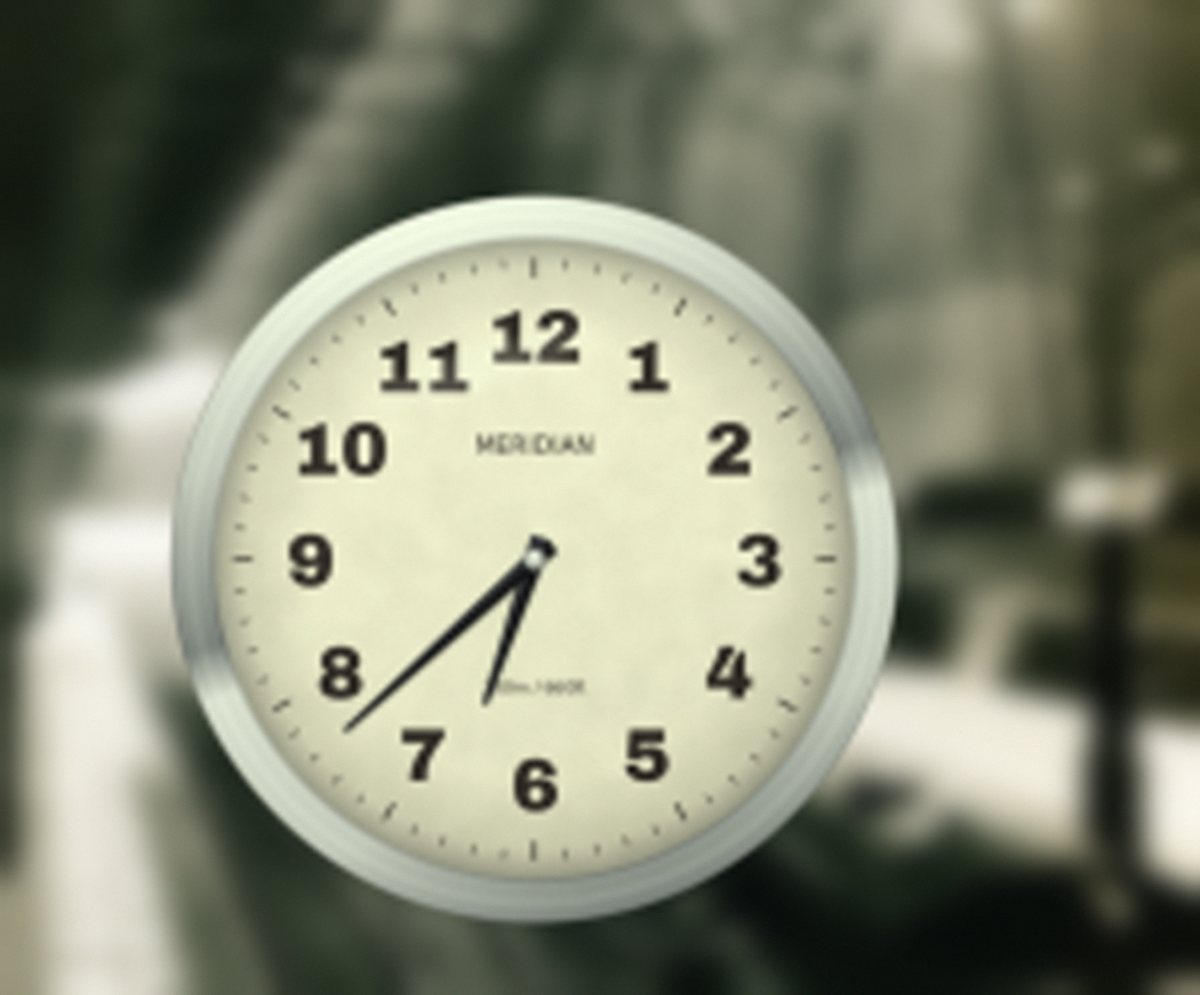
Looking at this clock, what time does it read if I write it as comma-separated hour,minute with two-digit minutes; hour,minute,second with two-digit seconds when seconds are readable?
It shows 6,38
